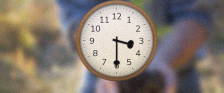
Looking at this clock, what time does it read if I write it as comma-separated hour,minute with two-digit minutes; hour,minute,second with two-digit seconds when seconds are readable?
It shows 3,30
